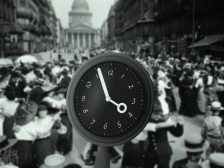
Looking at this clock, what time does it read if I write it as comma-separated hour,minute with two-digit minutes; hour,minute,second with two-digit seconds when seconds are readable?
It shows 3,56
